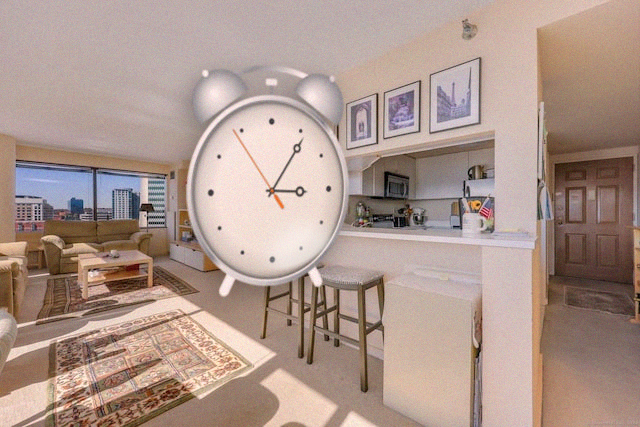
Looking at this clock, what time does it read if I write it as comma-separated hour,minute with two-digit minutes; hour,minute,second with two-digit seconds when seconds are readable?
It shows 3,05,54
